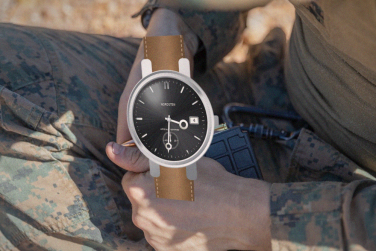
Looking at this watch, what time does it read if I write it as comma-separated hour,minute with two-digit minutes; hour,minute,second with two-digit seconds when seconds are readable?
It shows 3,31
